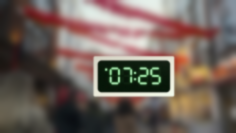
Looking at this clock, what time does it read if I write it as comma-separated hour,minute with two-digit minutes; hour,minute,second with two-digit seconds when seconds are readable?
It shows 7,25
